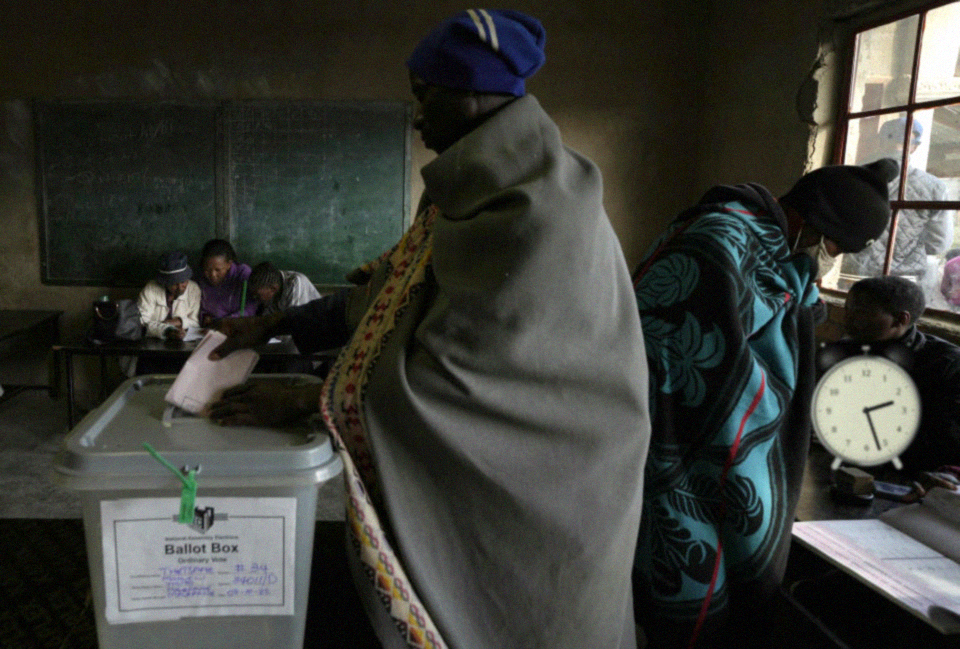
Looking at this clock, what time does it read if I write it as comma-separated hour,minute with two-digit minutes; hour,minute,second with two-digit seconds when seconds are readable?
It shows 2,27
